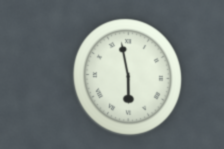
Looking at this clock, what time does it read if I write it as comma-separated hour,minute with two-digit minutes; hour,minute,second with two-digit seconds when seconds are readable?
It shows 5,58
